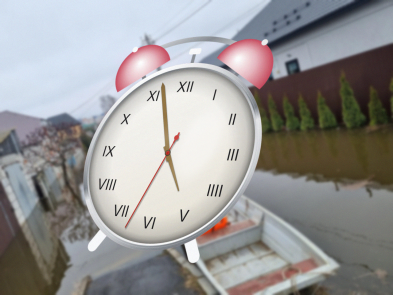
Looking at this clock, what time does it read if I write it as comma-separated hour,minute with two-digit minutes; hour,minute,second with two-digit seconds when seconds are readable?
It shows 4,56,33
